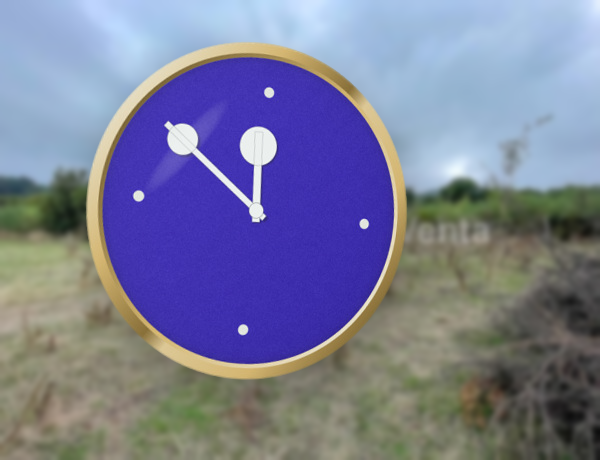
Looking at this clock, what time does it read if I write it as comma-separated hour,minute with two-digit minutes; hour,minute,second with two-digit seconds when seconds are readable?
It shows 11,51
